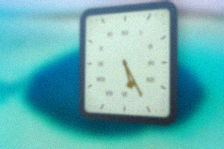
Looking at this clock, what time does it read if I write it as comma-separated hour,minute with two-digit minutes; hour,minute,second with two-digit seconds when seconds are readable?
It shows 5,25
